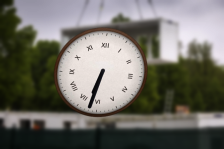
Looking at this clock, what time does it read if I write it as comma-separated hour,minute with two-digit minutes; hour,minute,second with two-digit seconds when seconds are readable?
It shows 6,32
